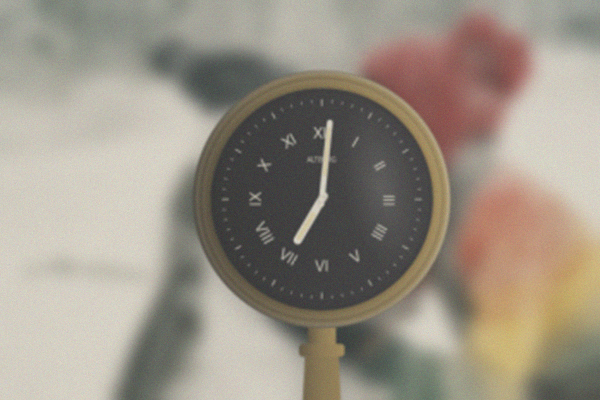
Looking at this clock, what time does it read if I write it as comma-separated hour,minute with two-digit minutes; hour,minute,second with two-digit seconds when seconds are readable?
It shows 7,01
